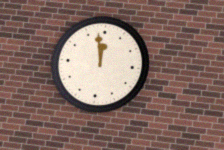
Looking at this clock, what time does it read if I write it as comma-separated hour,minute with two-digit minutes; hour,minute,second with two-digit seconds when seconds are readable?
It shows 11,58
